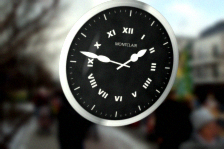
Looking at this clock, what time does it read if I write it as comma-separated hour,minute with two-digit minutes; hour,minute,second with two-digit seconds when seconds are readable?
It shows 1,47
